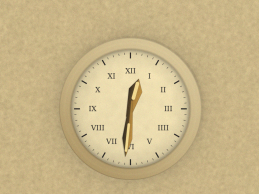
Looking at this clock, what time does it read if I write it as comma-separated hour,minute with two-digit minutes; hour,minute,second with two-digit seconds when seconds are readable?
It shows 12,31
